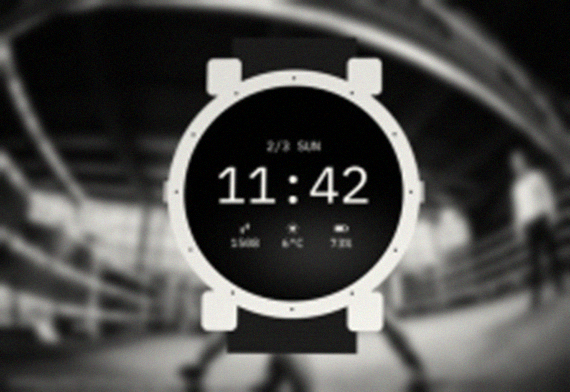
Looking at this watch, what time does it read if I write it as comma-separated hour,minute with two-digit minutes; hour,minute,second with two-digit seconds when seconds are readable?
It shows 11,42
